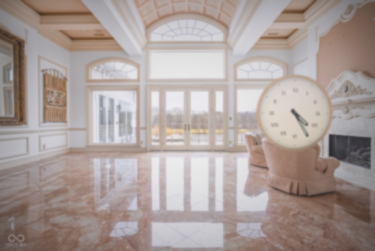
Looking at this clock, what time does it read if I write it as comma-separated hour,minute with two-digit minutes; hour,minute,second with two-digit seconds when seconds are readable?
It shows 4,25
